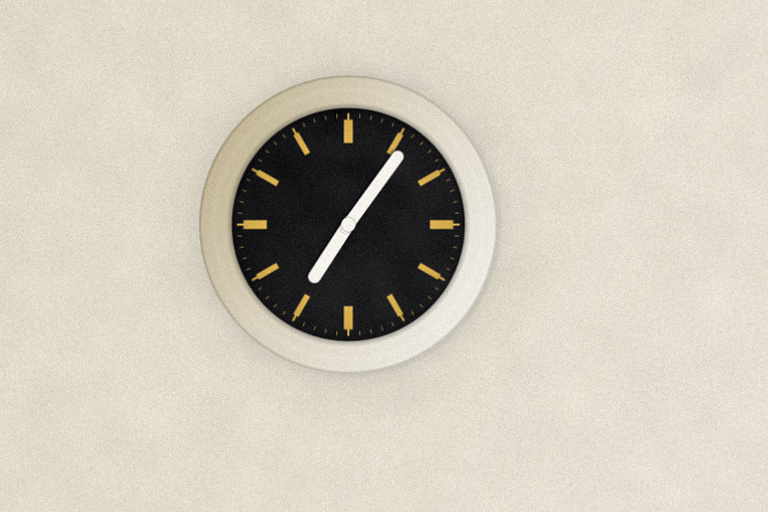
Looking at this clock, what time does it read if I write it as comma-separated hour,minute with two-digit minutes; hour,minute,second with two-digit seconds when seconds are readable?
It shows 7,06
